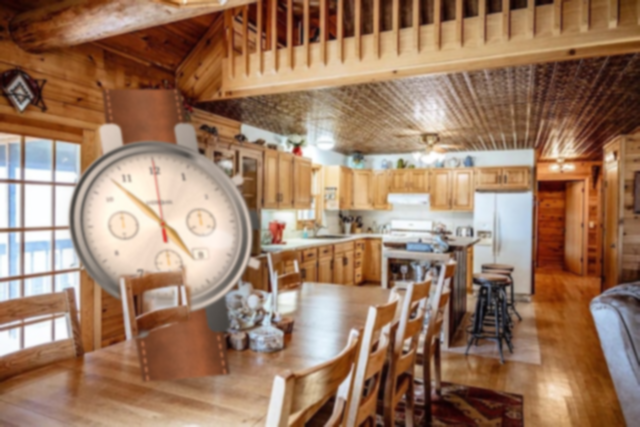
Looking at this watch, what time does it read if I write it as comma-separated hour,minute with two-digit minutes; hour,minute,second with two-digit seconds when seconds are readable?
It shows 4,53
